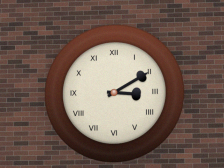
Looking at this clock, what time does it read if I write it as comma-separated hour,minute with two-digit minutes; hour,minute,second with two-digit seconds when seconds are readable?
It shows 3,10
